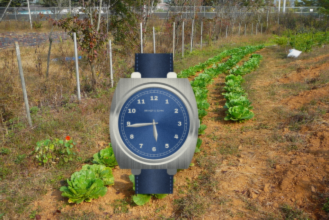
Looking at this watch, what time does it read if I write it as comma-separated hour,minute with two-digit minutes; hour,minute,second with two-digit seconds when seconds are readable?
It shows 5,44
